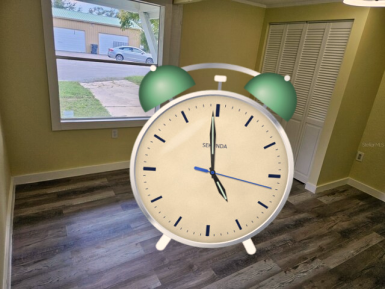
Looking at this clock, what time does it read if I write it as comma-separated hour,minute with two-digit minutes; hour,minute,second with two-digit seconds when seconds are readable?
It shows 4,59,17
